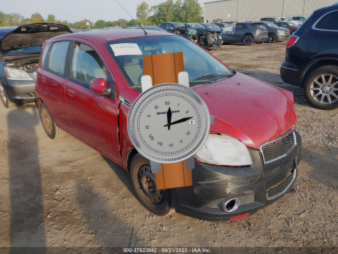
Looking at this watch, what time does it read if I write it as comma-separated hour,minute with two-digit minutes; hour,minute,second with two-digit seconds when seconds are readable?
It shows 12,13
